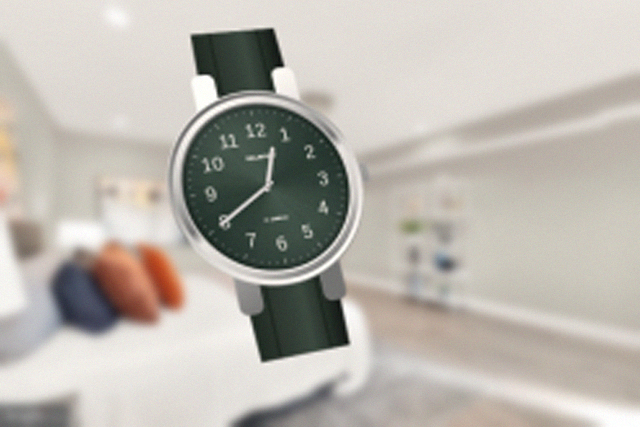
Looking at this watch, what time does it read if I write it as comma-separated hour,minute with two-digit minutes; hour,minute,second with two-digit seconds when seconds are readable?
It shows 12,40
